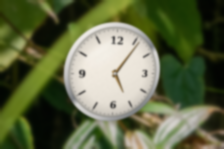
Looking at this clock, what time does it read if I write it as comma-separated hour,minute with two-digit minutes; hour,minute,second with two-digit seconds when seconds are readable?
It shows 5,06
